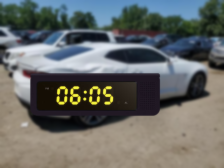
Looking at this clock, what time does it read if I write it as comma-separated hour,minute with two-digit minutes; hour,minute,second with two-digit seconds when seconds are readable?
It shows 6,05
